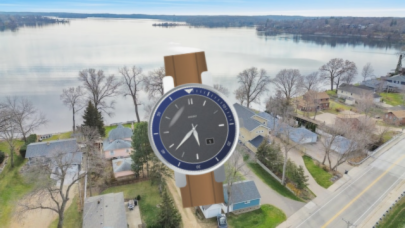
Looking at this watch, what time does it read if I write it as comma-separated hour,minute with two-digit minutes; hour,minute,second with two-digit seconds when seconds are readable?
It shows 5,38
